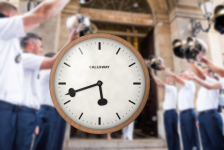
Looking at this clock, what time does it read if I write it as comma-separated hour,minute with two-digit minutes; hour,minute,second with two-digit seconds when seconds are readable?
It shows 5,42
